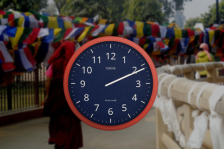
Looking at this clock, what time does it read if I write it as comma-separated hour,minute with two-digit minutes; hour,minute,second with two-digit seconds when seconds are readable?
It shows 2,11
